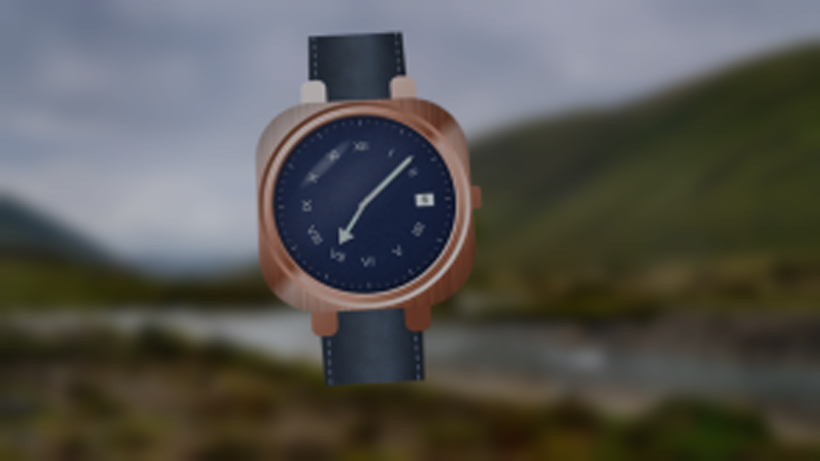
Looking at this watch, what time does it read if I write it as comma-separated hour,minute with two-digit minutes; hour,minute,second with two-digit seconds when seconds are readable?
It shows 7,08
